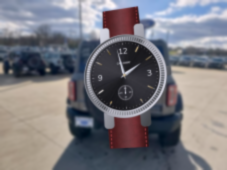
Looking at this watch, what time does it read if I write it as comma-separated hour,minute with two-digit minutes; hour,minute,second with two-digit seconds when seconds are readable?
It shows 1,58
